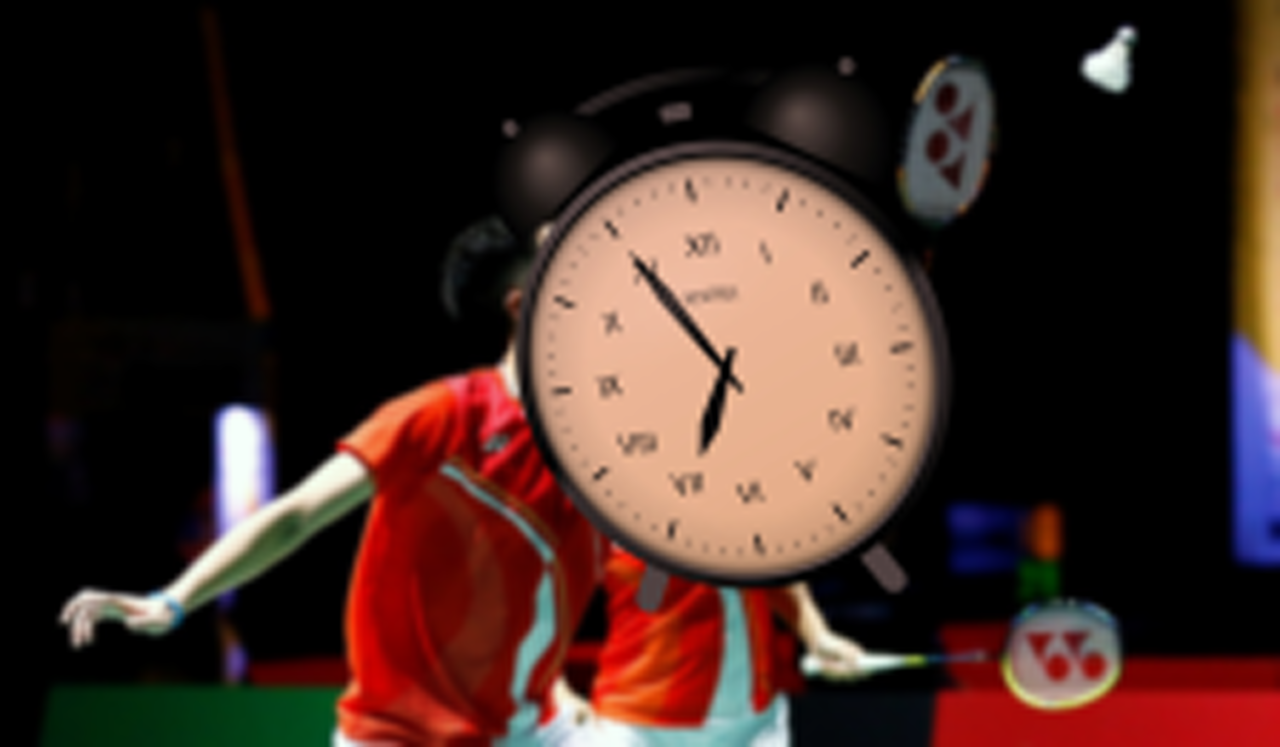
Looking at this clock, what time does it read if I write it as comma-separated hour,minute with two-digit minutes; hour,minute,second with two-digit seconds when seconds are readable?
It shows 6,55
